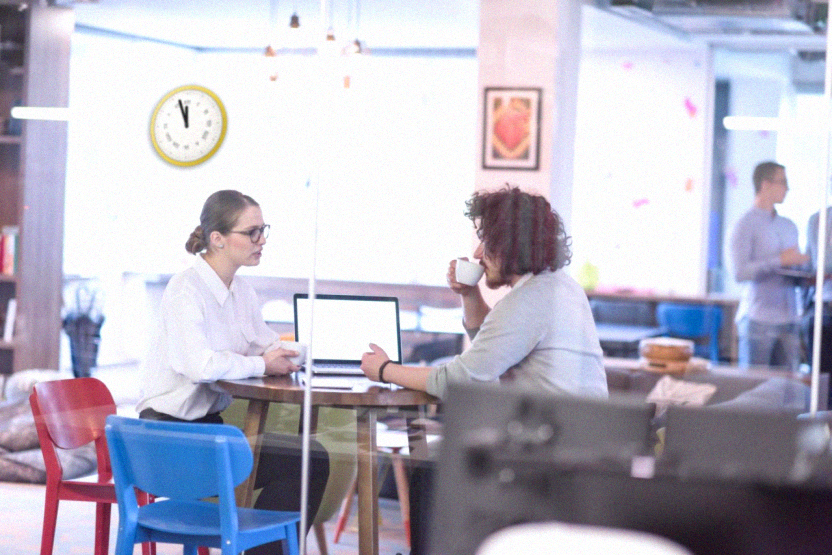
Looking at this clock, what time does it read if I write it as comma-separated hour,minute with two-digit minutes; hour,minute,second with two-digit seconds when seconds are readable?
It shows 11,57
